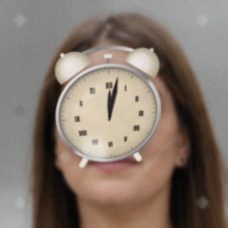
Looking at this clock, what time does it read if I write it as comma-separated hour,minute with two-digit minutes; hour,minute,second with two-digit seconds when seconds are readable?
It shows 12,02
